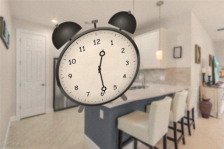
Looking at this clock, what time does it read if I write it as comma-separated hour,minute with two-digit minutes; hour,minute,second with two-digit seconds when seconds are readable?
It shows 12,29
